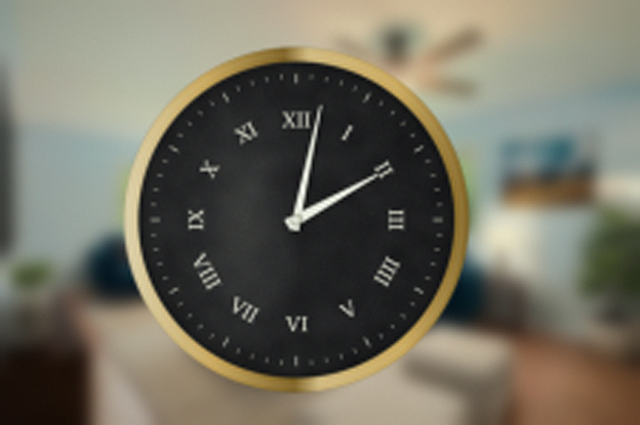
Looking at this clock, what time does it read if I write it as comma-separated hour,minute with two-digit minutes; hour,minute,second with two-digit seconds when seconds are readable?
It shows 2,02
